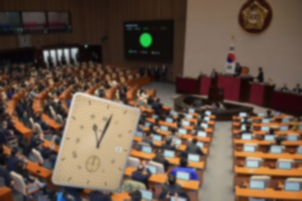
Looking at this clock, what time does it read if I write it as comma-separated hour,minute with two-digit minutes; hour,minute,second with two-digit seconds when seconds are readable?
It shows 11,02
